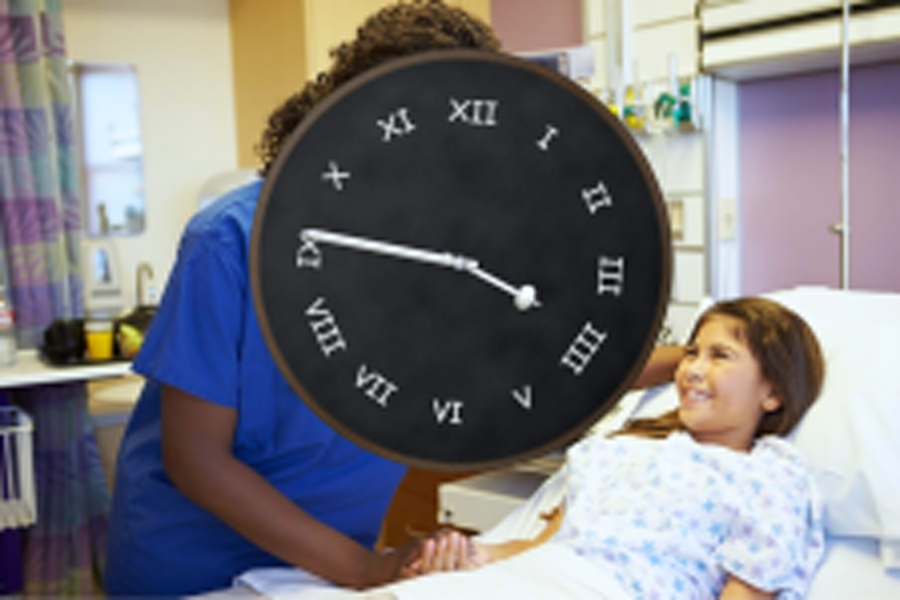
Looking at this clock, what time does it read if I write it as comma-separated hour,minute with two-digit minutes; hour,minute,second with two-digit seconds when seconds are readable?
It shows 3,46
